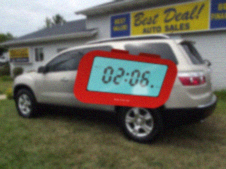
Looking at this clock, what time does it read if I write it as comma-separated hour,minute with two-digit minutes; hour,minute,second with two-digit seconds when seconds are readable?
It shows 2,06
